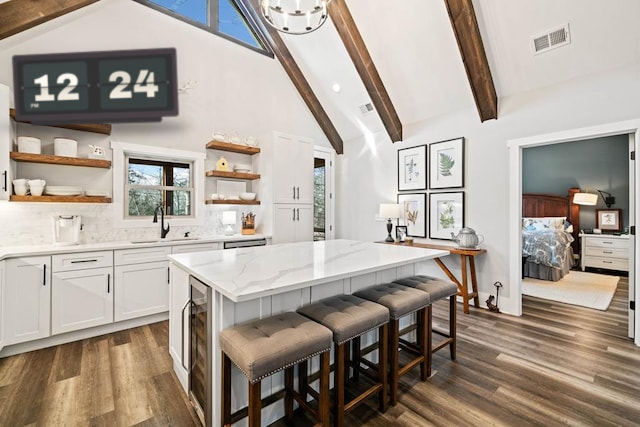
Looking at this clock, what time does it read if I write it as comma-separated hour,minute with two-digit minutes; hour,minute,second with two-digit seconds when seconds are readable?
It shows 12,24
